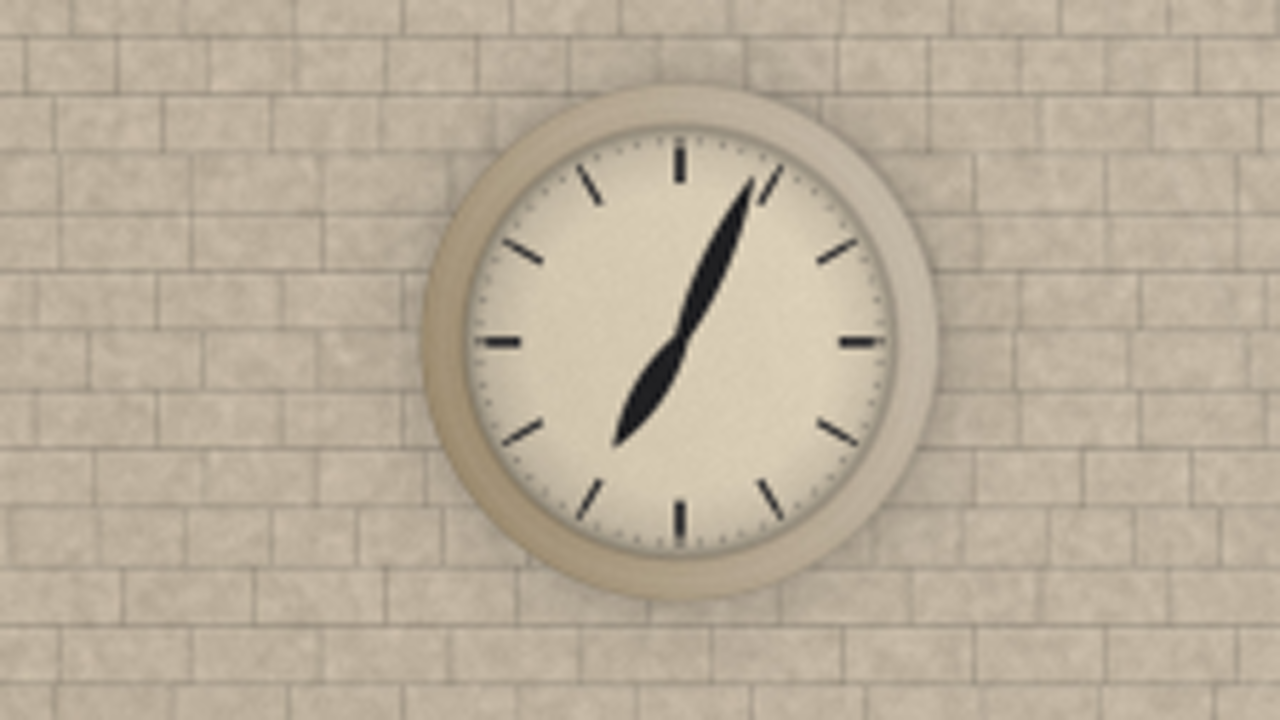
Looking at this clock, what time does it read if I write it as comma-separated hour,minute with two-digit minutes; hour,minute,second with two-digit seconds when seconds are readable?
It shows 7,04
